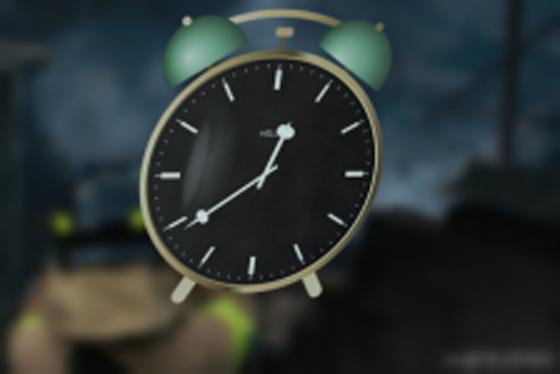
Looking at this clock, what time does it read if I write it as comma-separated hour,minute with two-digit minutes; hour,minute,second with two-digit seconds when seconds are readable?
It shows 12,39
